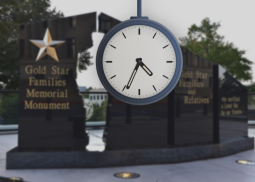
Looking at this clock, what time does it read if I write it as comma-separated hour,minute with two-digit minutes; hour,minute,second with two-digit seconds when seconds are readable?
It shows 4,34
